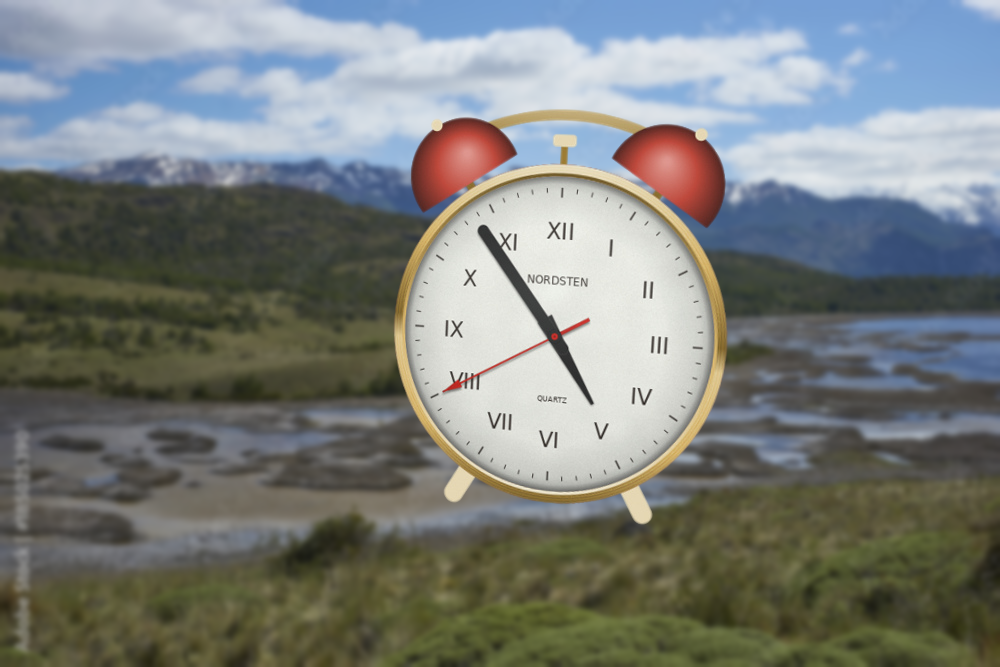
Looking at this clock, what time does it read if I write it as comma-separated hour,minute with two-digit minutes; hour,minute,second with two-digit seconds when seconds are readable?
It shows 4,53,40
